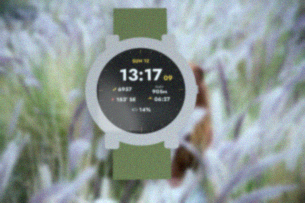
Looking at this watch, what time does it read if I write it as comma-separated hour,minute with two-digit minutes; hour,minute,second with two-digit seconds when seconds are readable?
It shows 13,17
